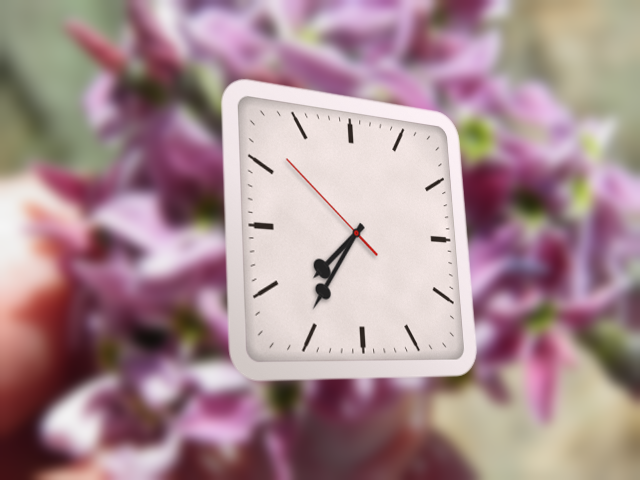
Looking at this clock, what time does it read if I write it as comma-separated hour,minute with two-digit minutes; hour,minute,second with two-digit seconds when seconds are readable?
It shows 7,35,52
